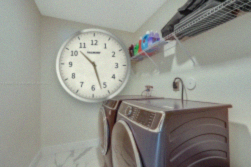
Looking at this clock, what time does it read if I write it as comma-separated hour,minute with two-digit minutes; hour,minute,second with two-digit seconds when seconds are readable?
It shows 10,27
